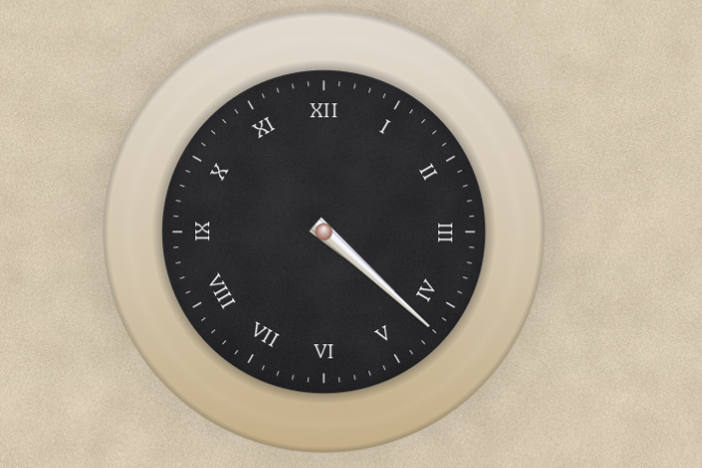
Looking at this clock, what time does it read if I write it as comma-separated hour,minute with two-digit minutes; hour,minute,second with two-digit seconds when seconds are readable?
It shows 4,22
